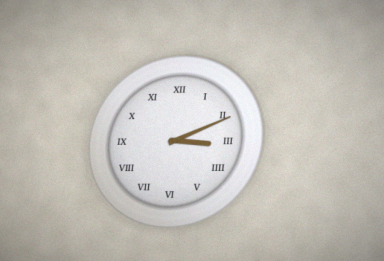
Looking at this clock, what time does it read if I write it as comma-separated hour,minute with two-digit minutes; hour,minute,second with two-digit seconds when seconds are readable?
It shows 3,11
